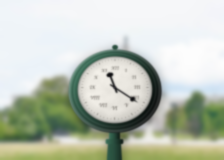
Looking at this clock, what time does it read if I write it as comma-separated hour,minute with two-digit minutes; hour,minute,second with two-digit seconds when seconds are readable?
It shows 11,21
